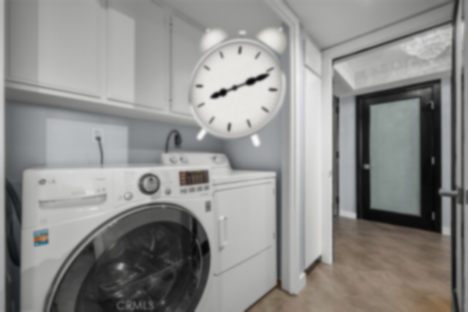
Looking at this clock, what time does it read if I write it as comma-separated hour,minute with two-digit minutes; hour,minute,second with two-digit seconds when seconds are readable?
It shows 8,11
